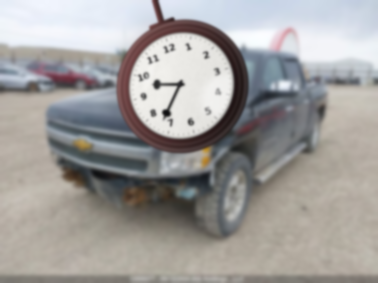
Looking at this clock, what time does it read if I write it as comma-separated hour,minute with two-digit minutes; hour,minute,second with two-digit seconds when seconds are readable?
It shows 9,37
